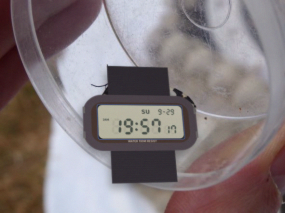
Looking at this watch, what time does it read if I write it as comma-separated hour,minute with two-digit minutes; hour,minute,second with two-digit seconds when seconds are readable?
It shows 19,57,17
